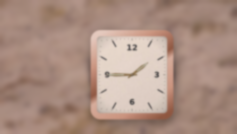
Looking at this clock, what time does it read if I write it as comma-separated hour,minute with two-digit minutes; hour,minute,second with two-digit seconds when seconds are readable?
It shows 1,45
